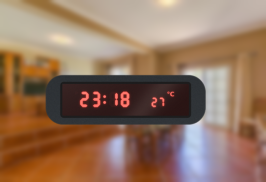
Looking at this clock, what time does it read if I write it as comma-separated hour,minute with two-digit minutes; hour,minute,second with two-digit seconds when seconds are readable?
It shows 23,18
